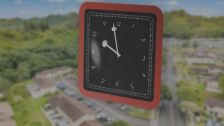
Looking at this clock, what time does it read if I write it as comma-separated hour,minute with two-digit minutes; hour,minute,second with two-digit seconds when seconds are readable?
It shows 9,58
